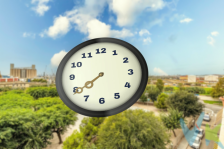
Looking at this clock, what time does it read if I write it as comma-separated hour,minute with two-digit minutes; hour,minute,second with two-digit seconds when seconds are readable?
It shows 7,39
